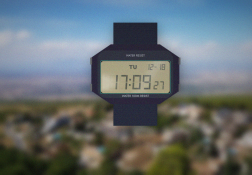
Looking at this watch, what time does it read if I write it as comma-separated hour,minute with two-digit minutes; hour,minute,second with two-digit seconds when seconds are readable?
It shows 17,09,27
